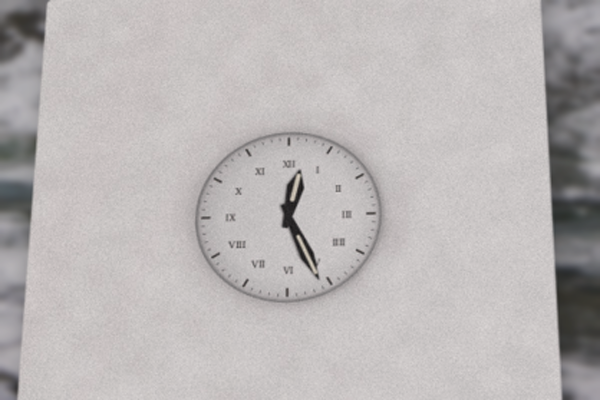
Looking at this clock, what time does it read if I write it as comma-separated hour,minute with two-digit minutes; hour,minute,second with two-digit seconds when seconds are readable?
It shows 12,26
